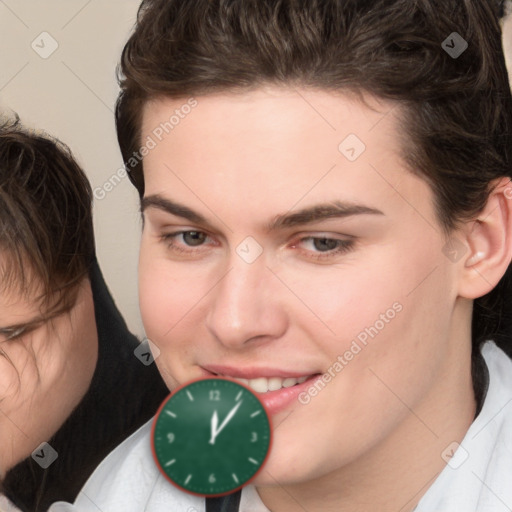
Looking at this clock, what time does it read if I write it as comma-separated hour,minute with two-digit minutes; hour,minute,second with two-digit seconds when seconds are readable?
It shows 12,06
